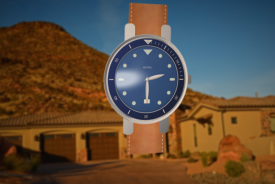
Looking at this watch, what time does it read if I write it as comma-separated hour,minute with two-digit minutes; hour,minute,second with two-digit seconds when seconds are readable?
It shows 2,30
